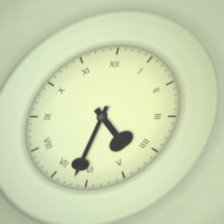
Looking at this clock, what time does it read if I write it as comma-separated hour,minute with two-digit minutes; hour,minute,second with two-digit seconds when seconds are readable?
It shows 4,32
